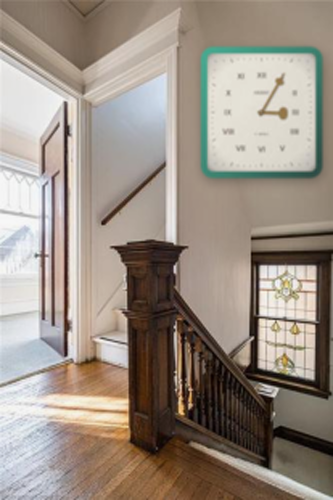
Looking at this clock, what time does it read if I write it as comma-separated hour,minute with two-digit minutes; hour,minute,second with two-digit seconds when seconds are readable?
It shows 3,05
